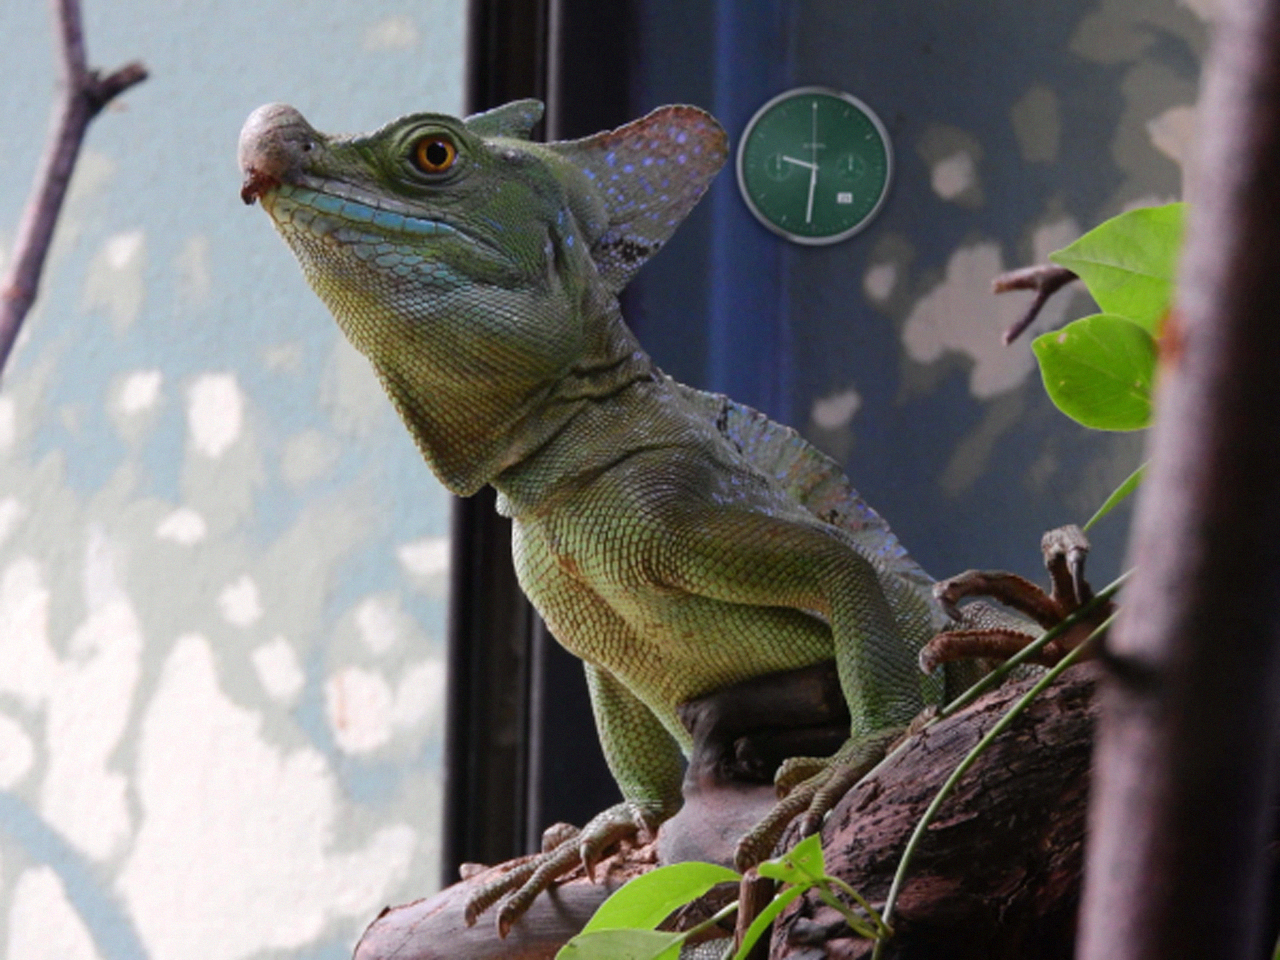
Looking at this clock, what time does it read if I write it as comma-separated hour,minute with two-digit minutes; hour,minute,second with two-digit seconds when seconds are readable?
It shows 9,31
